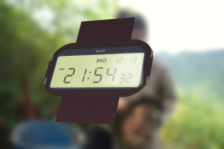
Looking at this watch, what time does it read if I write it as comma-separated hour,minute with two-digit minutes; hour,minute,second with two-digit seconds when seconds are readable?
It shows 21,54,32
